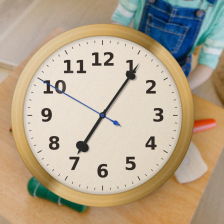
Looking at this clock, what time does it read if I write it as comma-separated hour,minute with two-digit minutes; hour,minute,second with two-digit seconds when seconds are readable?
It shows 7,05,50
